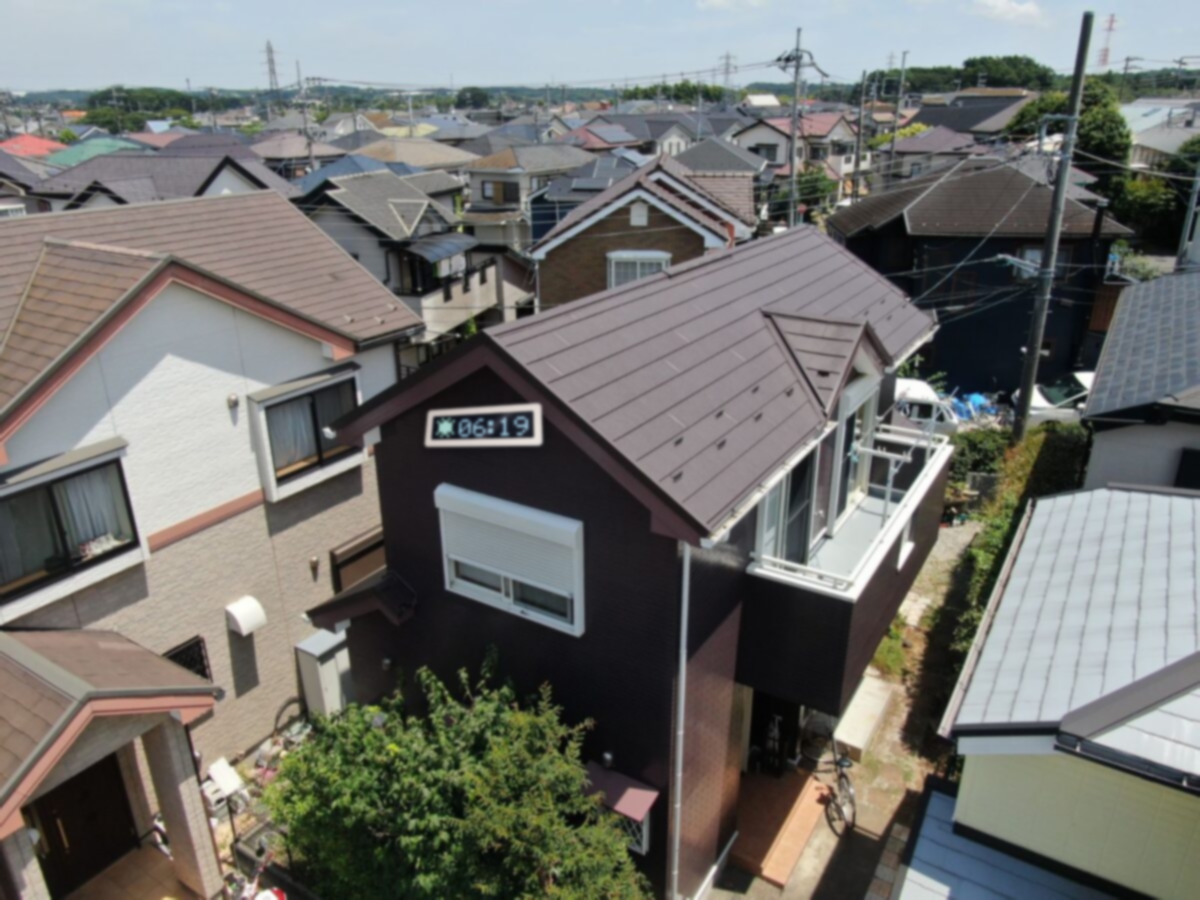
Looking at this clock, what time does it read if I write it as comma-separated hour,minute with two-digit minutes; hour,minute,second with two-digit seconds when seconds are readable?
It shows 6,19
